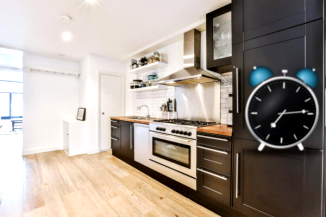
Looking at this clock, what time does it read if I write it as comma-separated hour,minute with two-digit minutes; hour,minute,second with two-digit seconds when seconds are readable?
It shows 7,14
